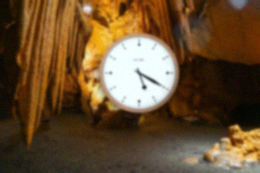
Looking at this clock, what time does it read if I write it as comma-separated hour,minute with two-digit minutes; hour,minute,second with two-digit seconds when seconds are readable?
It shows 5,20
